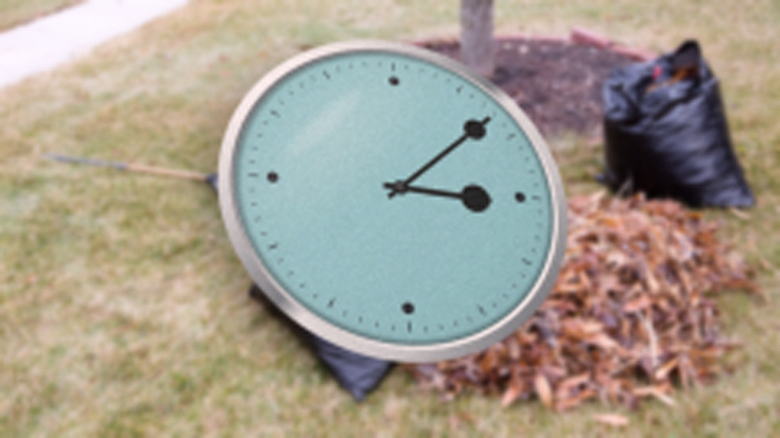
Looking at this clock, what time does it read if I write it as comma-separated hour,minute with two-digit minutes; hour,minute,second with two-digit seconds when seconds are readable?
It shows 3,08
